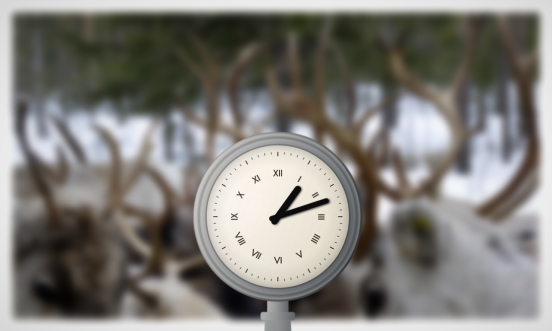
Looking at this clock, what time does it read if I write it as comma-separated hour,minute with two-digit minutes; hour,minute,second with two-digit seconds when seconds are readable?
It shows 1,12
